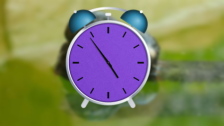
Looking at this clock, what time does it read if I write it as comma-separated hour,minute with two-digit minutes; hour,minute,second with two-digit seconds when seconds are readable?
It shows 4,54
